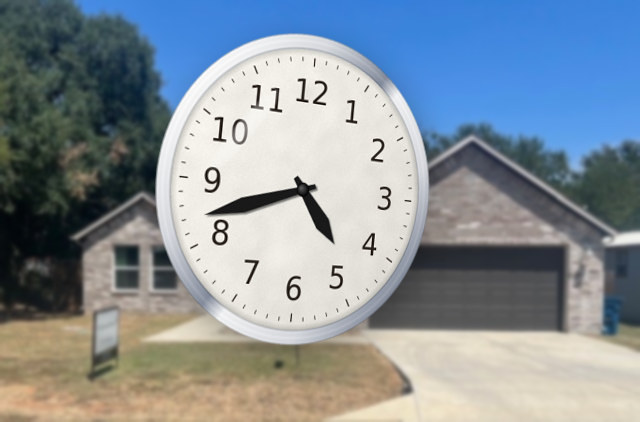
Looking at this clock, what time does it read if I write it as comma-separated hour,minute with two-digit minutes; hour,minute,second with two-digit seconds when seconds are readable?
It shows 4,42
